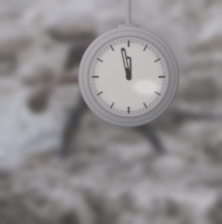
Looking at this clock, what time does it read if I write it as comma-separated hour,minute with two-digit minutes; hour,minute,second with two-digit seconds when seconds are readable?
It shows 11,58
